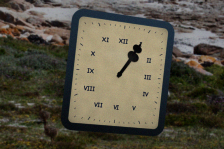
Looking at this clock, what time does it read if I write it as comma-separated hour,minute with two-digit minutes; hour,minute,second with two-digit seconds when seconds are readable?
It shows 1,05
